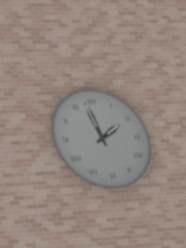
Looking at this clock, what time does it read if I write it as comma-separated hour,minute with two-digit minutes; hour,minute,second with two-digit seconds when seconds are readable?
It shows 1,58
